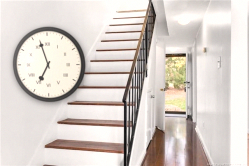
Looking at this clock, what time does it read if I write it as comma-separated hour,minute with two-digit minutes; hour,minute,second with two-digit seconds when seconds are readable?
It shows 6,57
